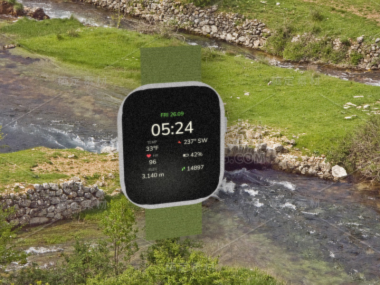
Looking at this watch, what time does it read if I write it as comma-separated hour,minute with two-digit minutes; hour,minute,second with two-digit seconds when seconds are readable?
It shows 5,24
